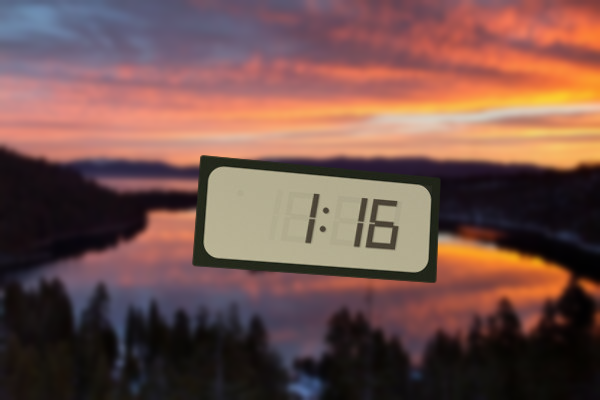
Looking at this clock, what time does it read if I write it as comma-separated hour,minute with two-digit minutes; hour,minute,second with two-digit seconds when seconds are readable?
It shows 1,16
